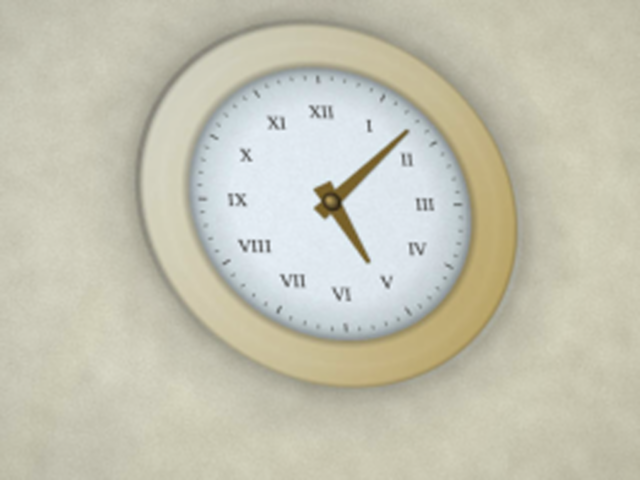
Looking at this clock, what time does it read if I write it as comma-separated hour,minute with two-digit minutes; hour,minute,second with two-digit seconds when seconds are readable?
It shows 5,08
